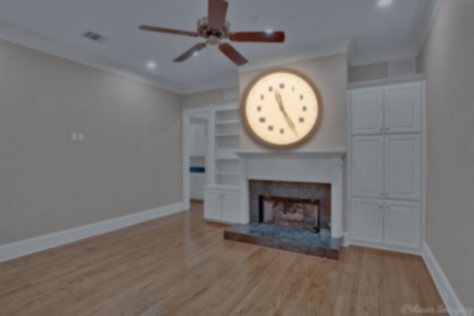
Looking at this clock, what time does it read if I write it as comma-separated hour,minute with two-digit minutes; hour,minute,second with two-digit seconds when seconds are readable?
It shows 11,25
